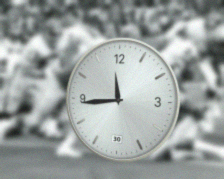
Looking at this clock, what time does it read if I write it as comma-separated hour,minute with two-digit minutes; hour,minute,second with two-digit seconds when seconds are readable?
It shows 11,44
